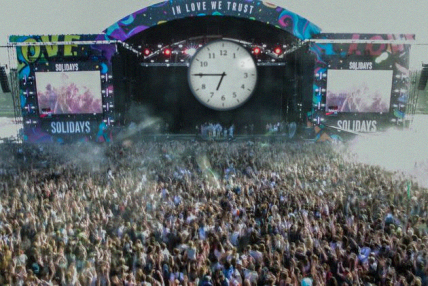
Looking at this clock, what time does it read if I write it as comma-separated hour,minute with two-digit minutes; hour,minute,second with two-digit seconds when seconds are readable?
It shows 6,45
